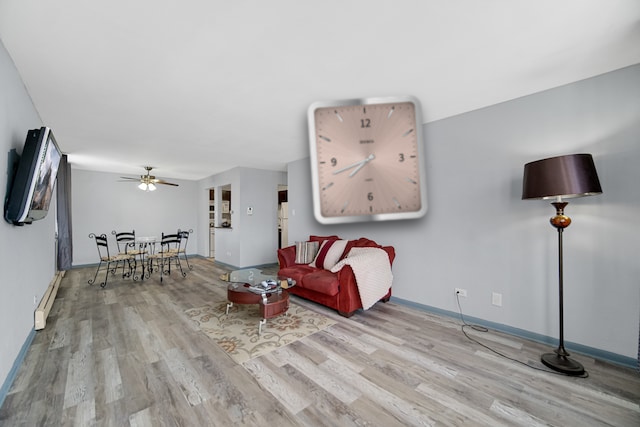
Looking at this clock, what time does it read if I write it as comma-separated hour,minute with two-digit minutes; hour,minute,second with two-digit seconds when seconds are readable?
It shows 7,42
